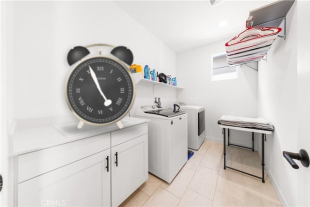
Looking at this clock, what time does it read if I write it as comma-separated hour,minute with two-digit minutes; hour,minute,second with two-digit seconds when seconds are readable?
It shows 4,56
